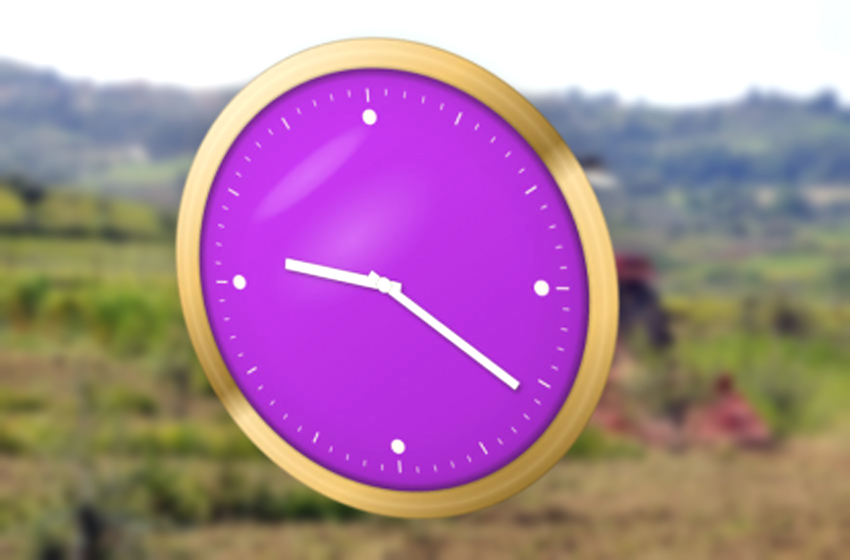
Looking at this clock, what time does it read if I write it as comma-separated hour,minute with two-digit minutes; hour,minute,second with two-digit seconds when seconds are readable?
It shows 9,21
